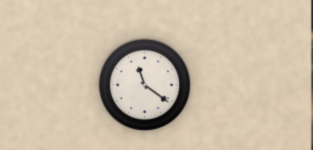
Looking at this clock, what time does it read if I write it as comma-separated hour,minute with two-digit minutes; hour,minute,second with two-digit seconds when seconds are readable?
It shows 11,21
